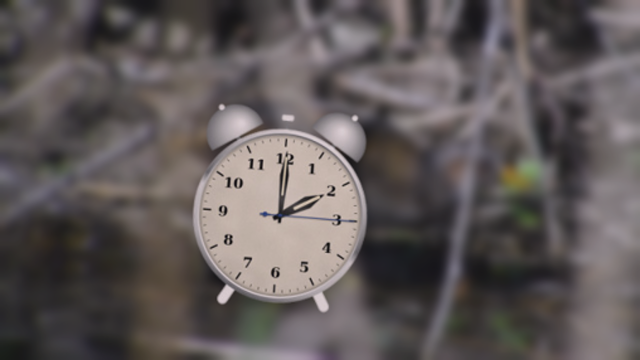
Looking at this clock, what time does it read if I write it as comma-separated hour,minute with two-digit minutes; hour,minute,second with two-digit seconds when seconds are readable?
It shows 2,00,15
